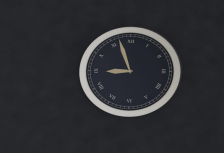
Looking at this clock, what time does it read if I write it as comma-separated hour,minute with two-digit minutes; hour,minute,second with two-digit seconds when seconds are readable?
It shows 8,57
